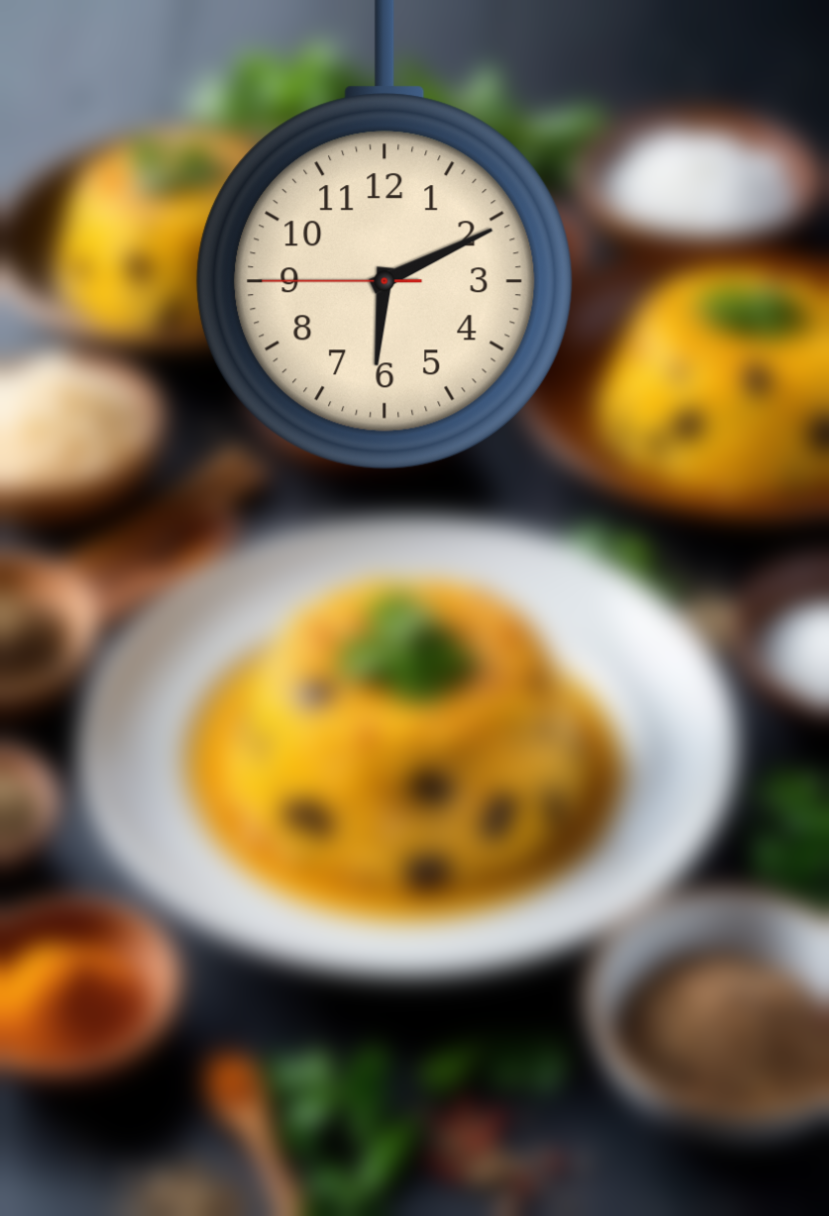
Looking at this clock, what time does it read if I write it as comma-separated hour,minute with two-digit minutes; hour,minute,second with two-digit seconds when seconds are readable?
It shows 6,10,45
